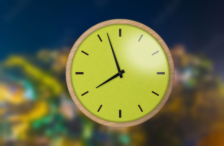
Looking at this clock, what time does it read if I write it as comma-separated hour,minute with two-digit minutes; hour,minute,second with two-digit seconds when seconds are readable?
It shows 7,57
